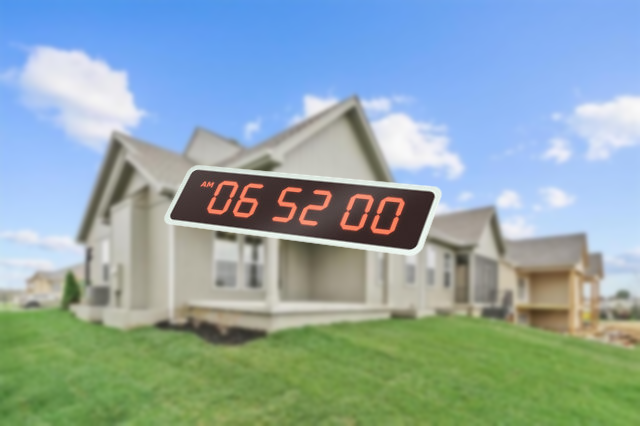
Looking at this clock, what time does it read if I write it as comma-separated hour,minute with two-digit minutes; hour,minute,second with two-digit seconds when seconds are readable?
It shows 6,52,00
